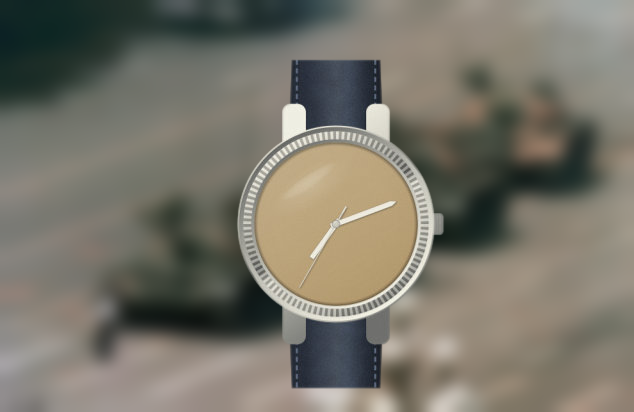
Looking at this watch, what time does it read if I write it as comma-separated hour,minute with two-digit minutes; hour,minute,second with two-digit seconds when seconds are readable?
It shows 7,11,35
